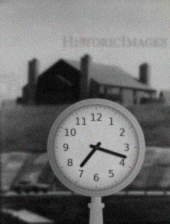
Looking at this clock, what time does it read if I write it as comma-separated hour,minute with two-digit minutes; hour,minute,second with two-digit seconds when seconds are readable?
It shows 7,18
